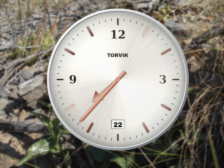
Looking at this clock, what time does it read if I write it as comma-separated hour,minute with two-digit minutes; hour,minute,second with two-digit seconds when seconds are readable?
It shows 7,37
